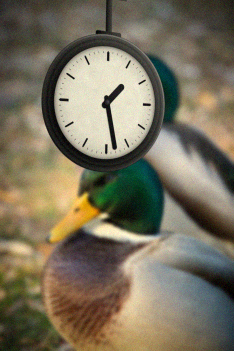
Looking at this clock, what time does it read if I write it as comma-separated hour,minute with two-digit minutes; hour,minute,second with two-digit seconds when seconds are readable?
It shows 1,28
